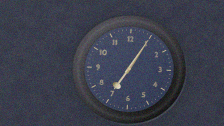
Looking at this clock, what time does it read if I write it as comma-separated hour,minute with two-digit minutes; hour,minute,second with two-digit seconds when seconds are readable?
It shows 7,05
